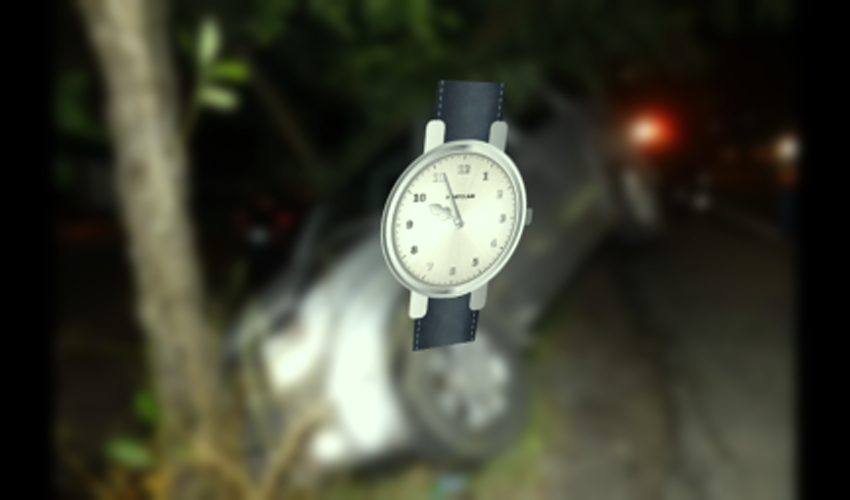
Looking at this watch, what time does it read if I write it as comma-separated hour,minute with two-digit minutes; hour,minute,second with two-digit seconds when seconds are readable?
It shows 9,56
